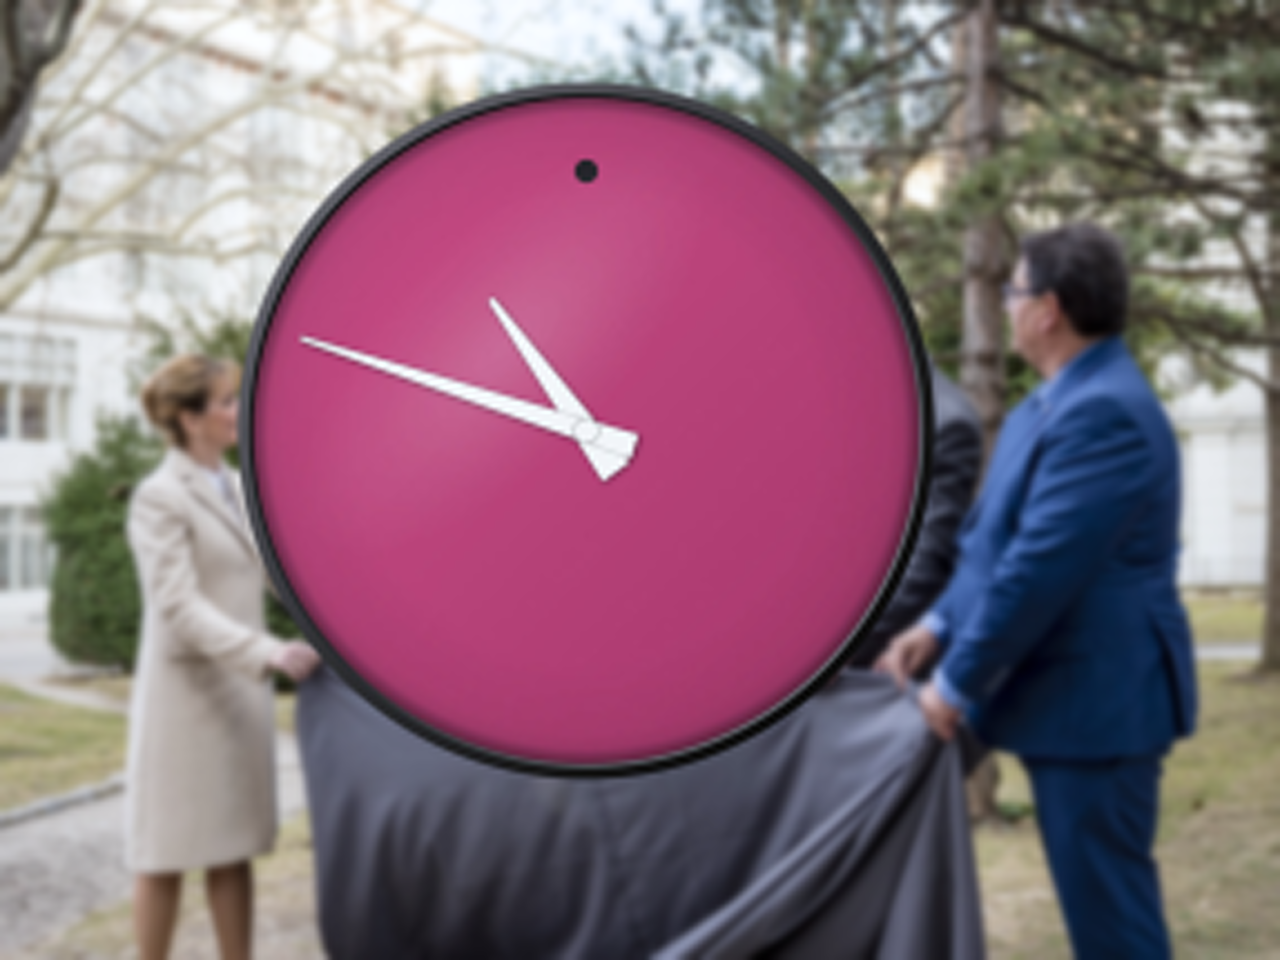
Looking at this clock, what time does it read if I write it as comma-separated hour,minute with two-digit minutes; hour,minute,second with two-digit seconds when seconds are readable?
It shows 10,48
